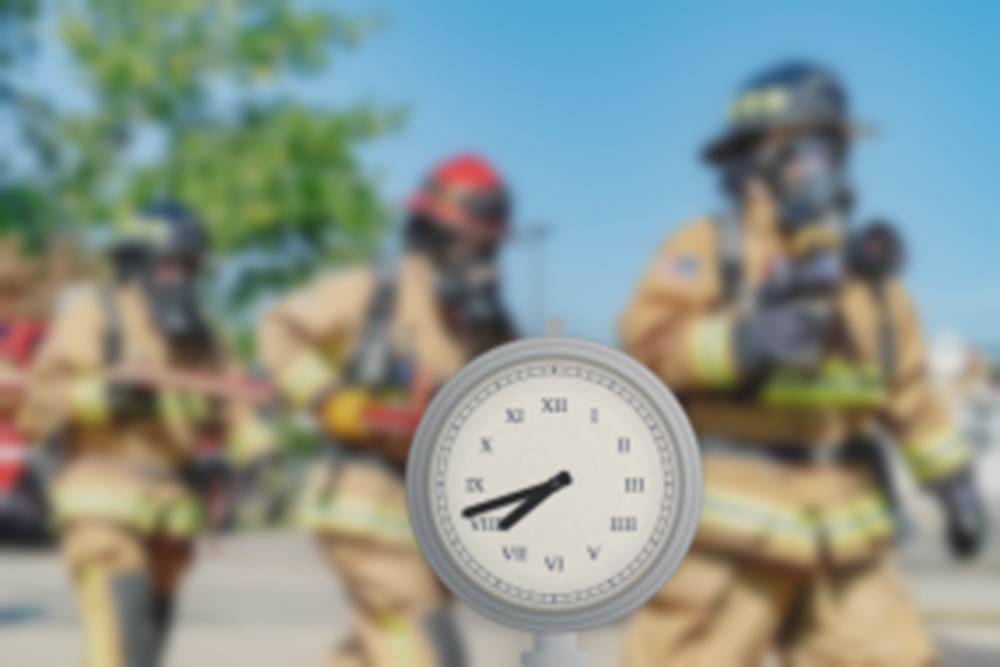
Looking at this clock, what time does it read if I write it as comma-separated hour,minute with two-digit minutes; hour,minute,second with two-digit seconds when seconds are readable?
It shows 7,42
